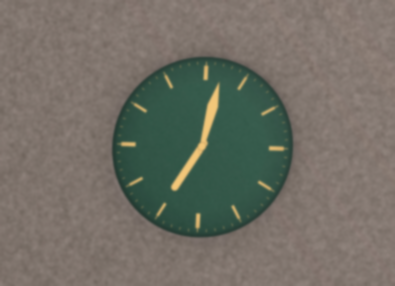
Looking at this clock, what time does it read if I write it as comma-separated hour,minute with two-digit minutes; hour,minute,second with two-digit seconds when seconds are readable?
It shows 7,02
